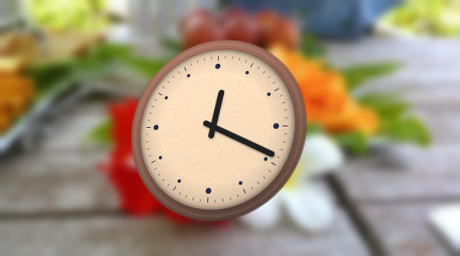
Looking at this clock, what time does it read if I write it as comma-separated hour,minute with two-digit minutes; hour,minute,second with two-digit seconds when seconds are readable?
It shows 12,19
